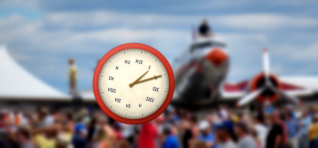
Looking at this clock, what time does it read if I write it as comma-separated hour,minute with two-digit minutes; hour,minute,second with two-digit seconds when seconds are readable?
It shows 1,10
